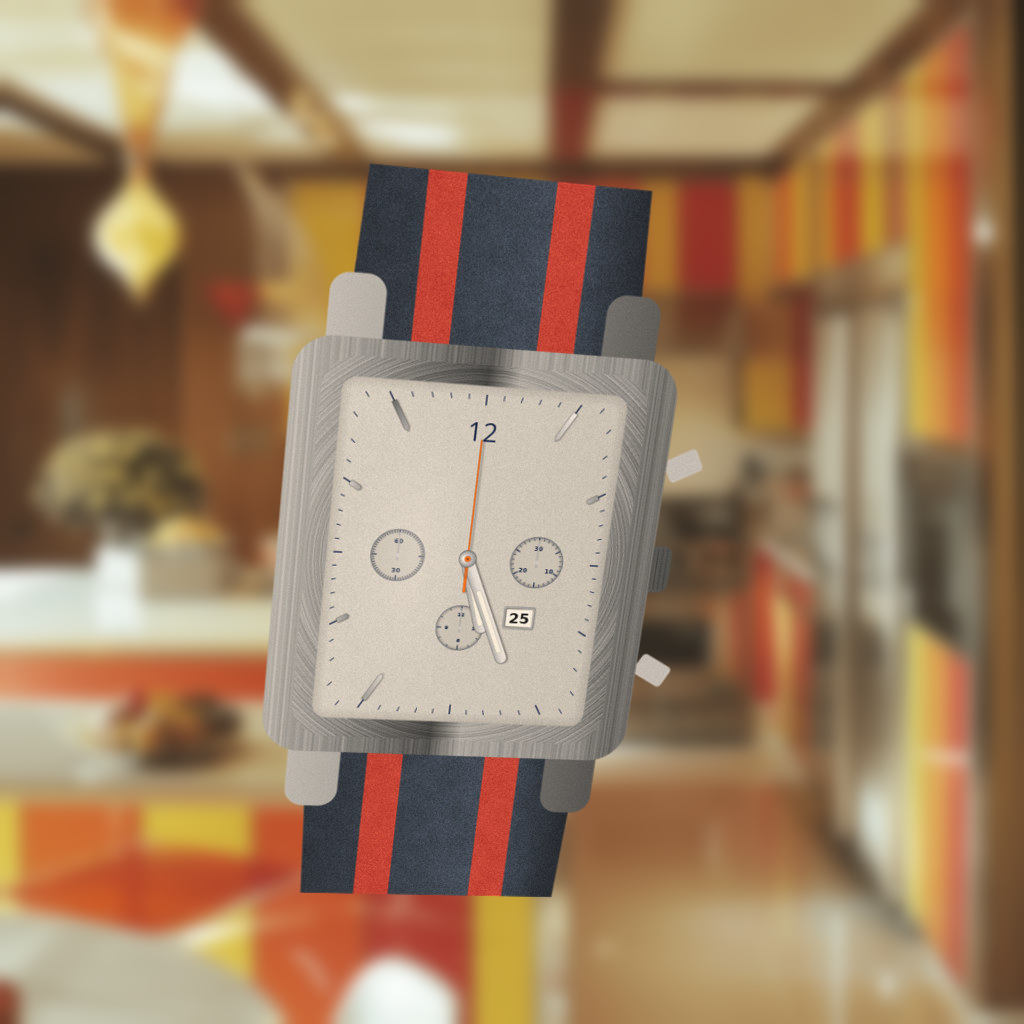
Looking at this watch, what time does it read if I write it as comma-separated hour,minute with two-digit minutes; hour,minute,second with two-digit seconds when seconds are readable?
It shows 5,26
